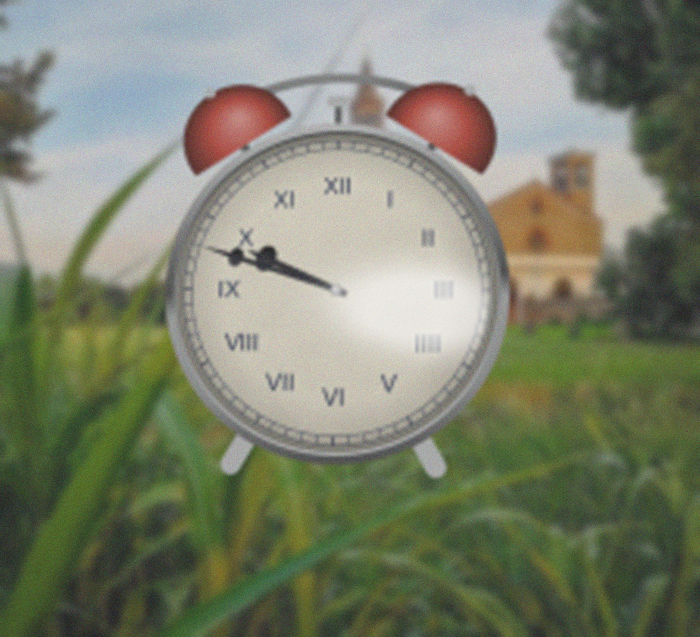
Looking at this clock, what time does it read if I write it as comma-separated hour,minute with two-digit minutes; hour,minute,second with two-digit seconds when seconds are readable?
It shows 9,48
